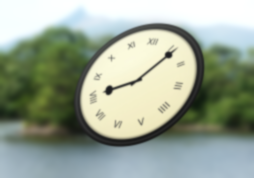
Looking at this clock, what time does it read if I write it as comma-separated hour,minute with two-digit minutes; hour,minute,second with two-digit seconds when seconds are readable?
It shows 8,06
